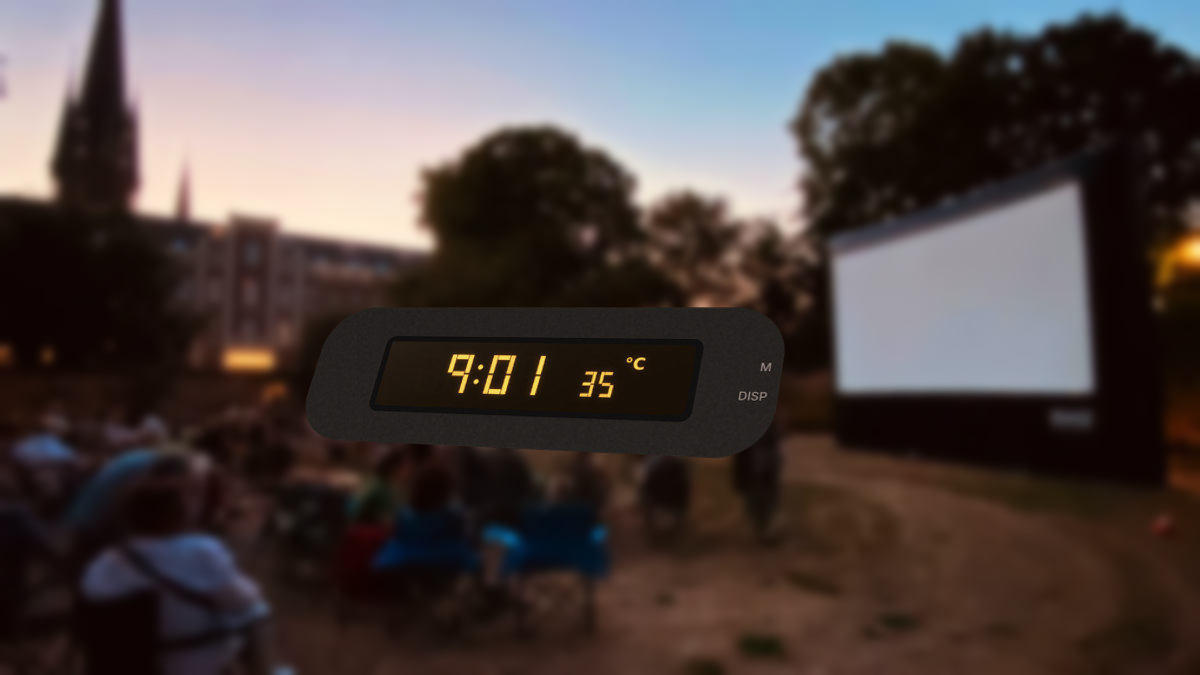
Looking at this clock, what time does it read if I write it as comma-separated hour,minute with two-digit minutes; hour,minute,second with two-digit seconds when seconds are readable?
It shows 9,01
